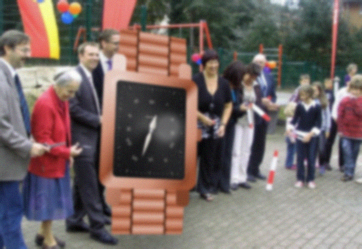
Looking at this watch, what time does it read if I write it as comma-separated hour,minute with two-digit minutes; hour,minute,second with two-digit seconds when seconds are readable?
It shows 12,33
